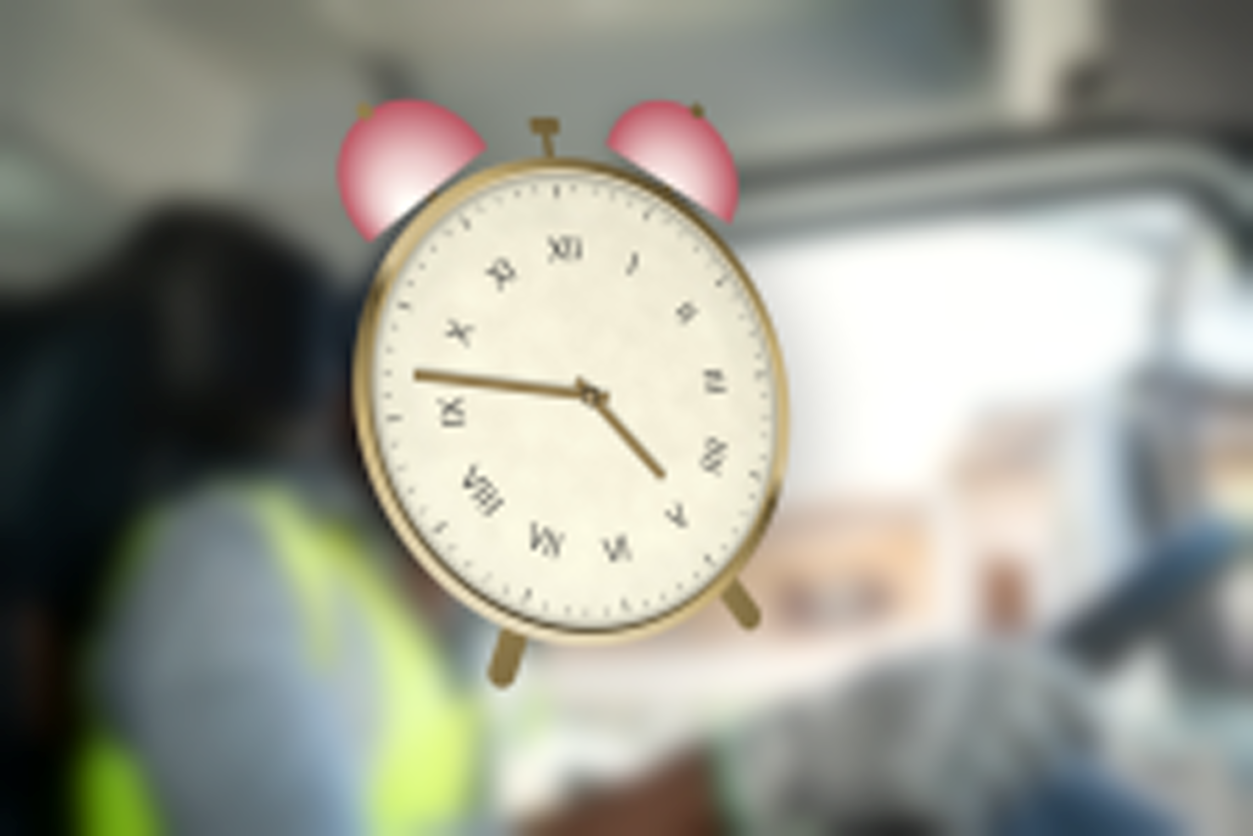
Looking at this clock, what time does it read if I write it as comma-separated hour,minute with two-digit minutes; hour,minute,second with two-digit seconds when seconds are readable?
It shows 4,47
